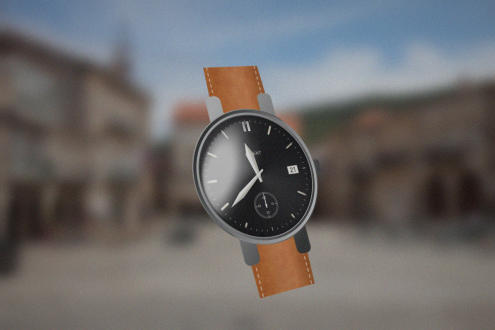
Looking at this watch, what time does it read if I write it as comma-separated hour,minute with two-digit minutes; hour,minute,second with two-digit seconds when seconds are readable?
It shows 11,39
